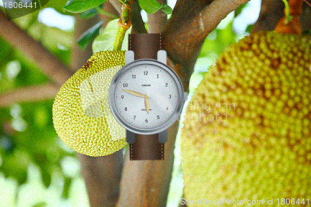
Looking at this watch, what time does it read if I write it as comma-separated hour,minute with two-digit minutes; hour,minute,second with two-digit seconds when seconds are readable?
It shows 5,48
